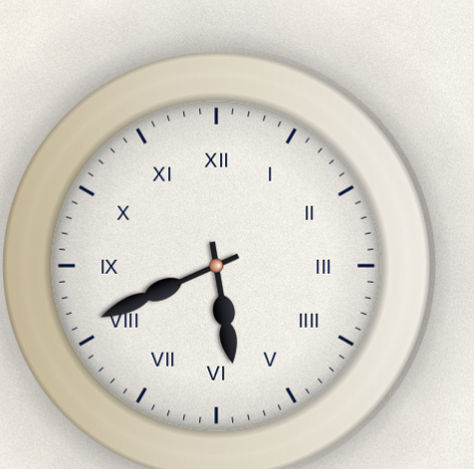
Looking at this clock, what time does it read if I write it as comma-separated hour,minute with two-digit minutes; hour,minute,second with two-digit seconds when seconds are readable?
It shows 5,41
